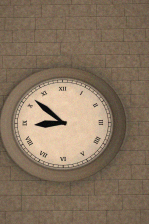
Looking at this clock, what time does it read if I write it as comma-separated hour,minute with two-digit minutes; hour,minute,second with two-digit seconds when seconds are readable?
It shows 8,52
